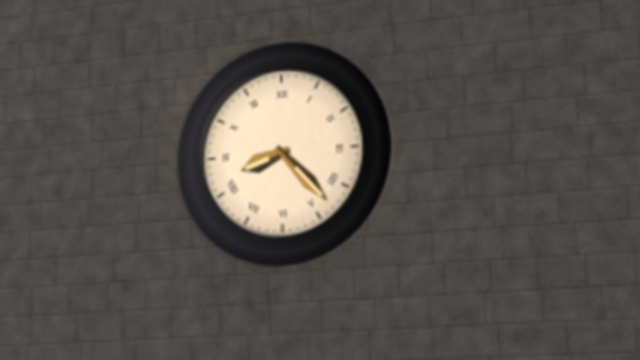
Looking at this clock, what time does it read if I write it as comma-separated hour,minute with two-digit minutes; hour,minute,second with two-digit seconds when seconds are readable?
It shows 8,23
